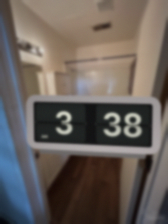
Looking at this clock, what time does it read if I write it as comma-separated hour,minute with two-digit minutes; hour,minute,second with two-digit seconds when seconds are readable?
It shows 3,38
